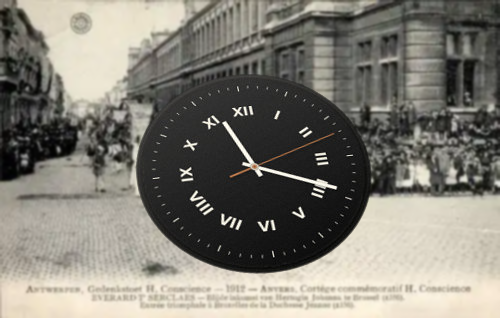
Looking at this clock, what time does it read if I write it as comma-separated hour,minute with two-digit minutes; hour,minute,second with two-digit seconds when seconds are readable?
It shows 11,19,12
